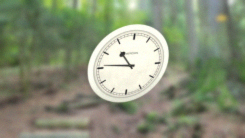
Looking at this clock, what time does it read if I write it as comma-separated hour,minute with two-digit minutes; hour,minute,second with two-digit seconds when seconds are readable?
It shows 10,46
